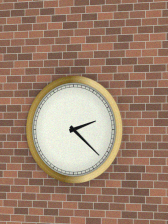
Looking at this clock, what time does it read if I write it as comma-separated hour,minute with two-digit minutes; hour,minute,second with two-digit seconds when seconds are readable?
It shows 2,22
